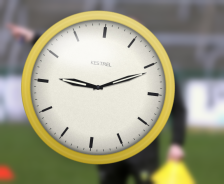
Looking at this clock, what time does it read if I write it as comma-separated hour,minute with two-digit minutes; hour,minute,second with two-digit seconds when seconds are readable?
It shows 9,11
